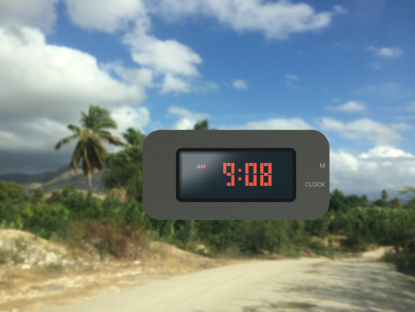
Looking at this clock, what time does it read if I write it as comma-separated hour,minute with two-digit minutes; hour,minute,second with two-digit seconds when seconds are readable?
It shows 9,08
